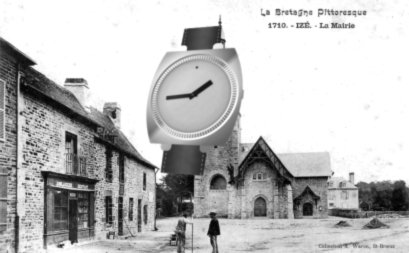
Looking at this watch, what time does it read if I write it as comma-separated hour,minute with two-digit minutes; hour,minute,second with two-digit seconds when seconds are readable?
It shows 1,44
